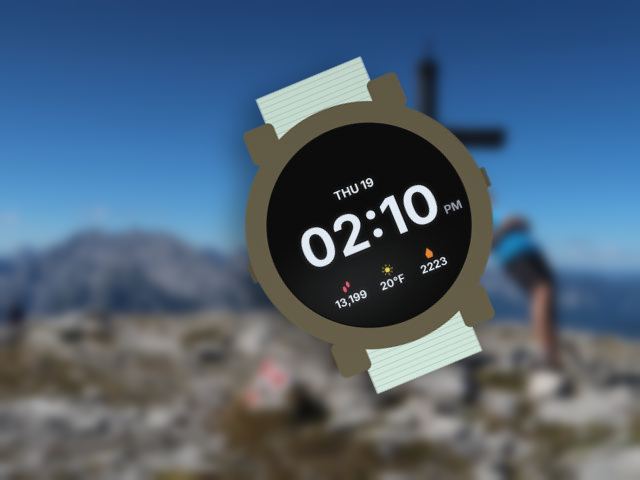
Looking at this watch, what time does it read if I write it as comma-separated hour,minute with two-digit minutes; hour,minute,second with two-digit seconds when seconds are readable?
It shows 2,10
